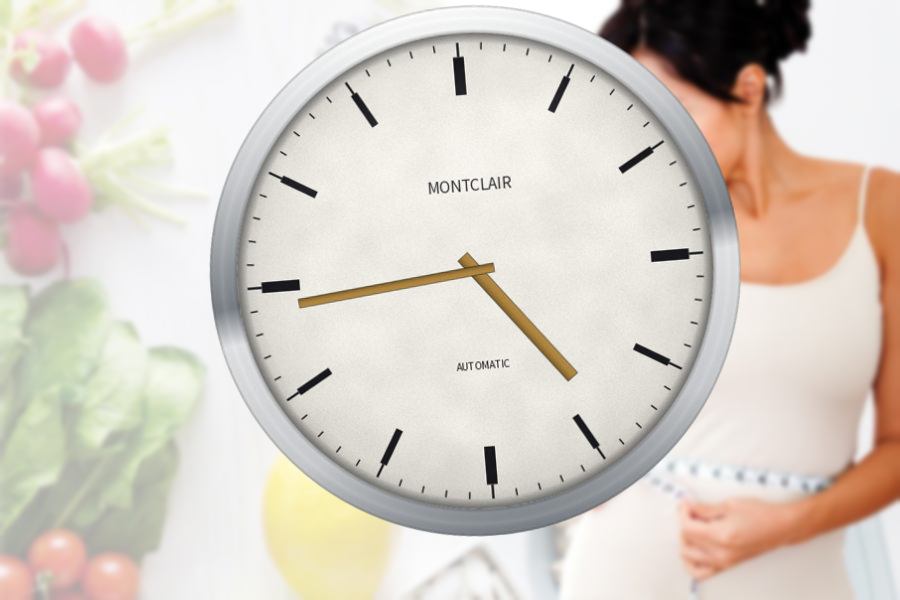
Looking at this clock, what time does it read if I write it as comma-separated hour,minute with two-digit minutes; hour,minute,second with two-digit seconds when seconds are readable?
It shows 4,44
